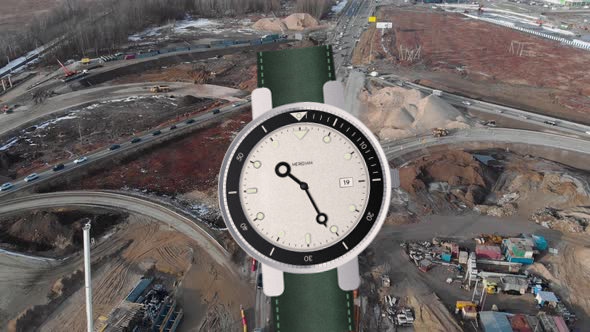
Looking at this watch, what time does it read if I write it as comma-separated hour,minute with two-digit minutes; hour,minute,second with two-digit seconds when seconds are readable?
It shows 10,26
